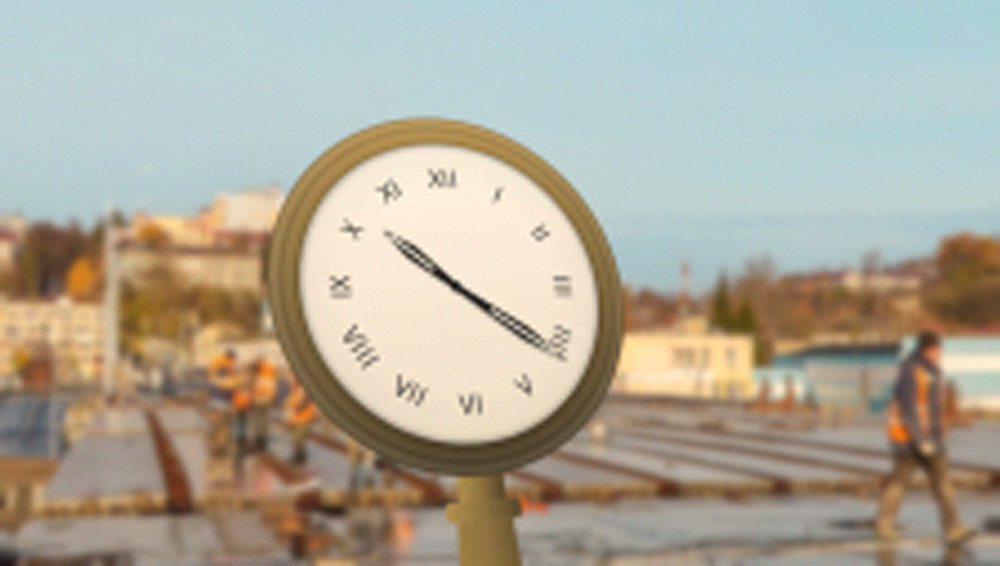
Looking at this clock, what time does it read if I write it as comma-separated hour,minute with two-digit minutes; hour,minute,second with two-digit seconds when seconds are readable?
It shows 10,21
